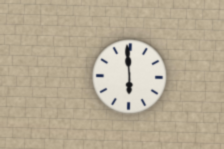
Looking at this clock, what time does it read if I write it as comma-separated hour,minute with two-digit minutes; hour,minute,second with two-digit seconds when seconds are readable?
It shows 5,59
